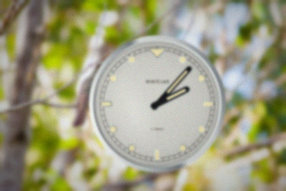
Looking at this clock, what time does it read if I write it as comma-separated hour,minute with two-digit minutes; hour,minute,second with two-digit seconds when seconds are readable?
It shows 2,07
